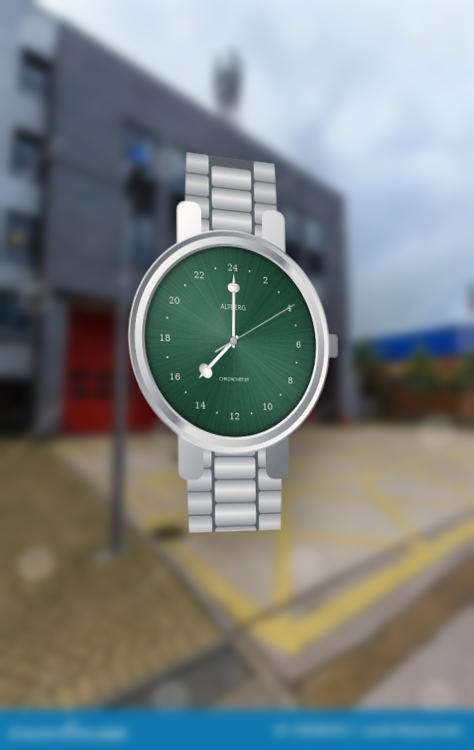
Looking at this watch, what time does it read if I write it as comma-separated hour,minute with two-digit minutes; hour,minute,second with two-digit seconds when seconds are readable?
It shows 15,00,10
